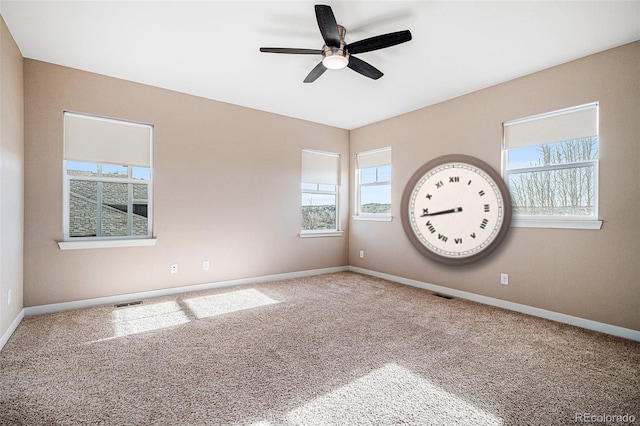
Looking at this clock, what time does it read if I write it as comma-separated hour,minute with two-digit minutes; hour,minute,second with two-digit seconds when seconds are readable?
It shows 8,44
